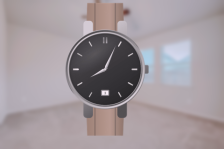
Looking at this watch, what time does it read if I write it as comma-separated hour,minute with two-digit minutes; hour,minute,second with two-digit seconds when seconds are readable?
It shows 8,04
